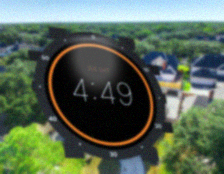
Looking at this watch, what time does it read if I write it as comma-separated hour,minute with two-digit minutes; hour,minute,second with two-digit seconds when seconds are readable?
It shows 4,49
